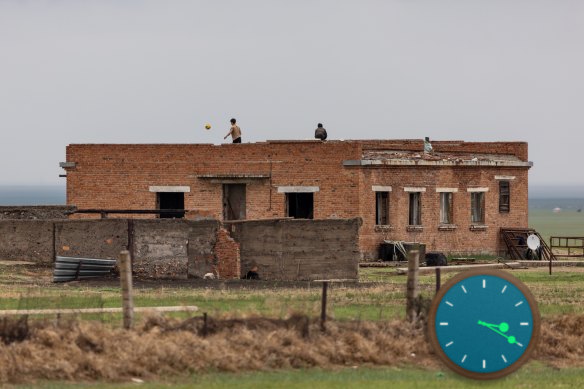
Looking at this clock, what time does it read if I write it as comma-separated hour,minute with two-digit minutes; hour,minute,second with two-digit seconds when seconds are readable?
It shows 3,20
